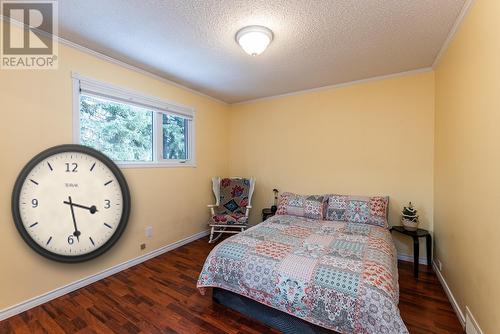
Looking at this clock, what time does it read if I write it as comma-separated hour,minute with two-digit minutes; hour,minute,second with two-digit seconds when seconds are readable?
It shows 3,28
